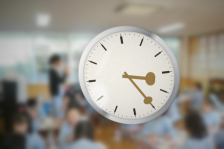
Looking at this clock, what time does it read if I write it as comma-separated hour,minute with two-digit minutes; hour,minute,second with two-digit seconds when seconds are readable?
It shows 3,25
